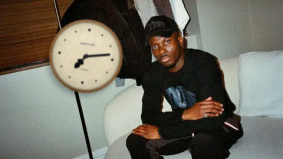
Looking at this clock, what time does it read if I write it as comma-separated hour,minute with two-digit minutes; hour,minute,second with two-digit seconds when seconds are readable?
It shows 7,13
